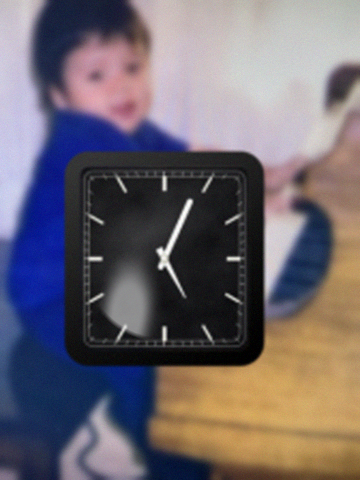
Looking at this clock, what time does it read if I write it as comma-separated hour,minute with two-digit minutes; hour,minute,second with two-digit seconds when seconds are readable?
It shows 5,04
